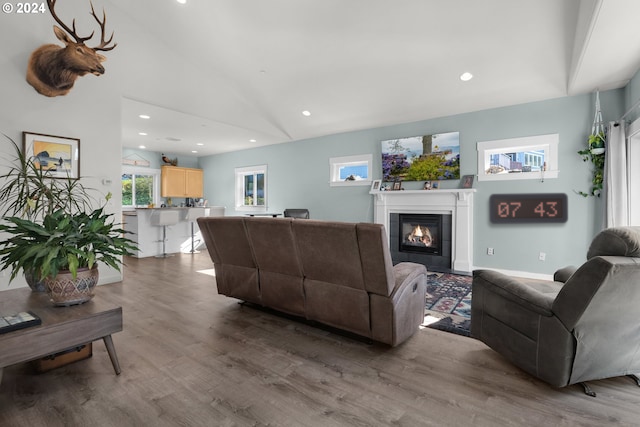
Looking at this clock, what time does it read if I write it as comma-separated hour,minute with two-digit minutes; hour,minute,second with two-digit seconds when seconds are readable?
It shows 7,43
